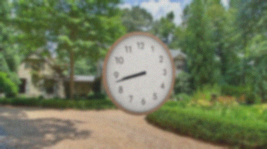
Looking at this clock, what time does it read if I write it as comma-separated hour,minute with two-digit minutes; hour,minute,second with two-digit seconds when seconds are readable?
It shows 8,43
